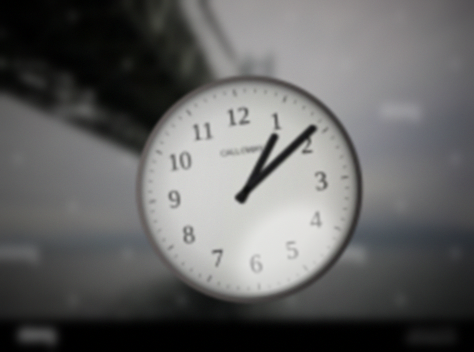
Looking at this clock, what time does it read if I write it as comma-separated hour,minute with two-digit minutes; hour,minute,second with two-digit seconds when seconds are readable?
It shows 1,09
